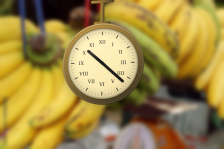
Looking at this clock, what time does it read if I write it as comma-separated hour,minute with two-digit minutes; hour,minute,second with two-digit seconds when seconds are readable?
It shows 10,22
